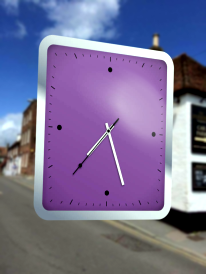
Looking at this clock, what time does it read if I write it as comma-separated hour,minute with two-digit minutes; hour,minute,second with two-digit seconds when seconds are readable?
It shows 7,26,37
